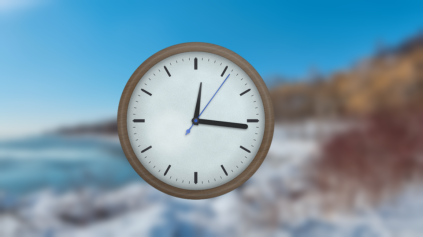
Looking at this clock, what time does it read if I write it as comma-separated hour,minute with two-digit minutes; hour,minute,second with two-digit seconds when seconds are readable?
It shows 12,16,06
